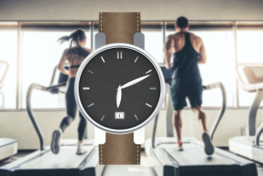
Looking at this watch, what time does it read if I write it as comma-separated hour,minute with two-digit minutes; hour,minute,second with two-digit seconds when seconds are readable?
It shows 6,11
